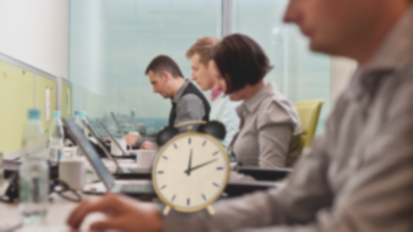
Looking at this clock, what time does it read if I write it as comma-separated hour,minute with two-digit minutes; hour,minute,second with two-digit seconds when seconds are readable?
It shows 12,12
